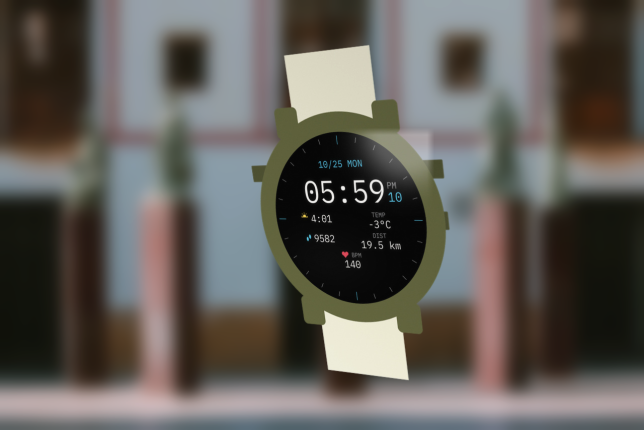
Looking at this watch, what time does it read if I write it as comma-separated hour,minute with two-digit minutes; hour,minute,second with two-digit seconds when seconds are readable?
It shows 5,59,10
